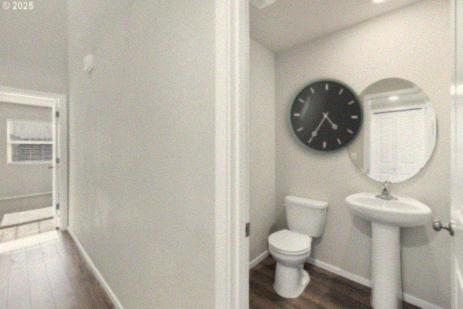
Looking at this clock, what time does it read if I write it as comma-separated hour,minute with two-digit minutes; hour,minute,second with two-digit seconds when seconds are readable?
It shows 4,35
